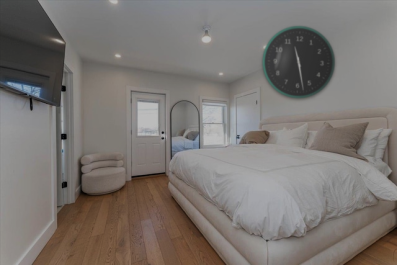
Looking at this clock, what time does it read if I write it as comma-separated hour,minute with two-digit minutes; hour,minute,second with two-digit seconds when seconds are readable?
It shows 11,28
